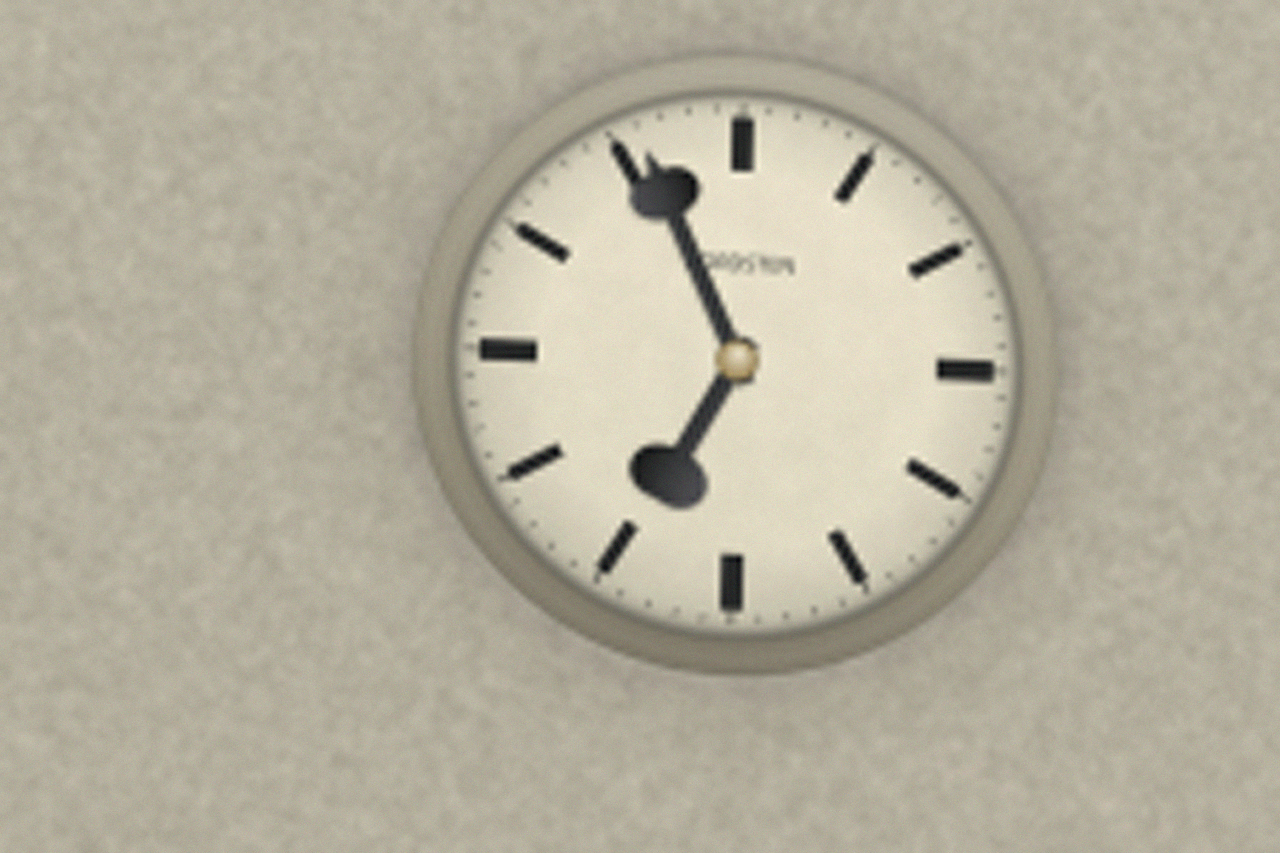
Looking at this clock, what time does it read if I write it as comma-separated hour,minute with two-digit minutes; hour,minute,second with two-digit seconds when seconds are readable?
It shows 6,56
